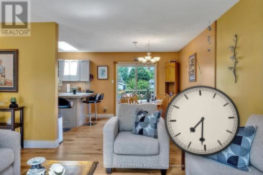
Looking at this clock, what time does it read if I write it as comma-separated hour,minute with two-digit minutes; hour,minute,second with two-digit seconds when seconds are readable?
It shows 7,31
